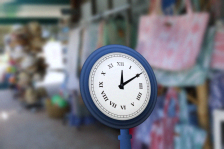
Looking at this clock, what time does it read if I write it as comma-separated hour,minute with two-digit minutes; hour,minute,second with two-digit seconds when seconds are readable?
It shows 12,10
